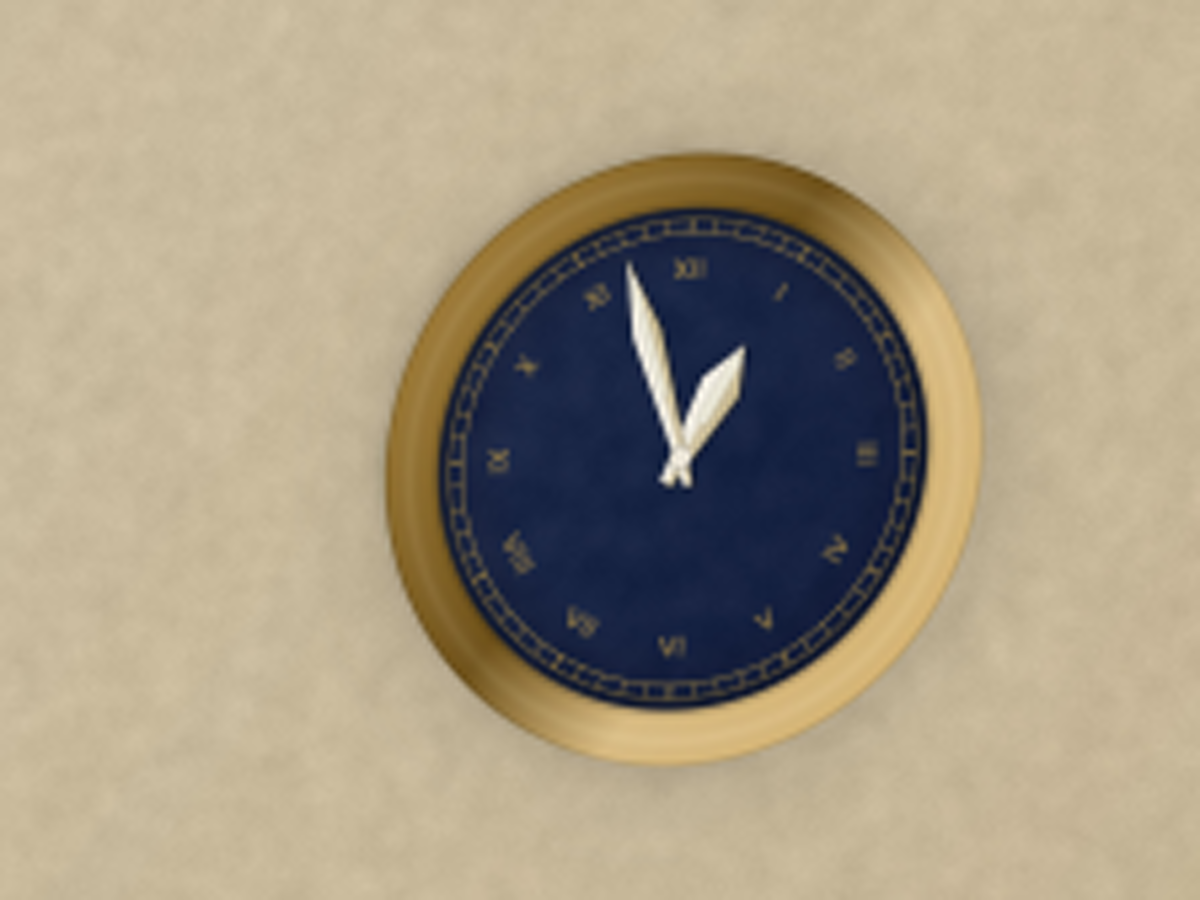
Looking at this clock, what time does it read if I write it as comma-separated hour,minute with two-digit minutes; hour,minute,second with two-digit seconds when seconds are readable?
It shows 12,57
